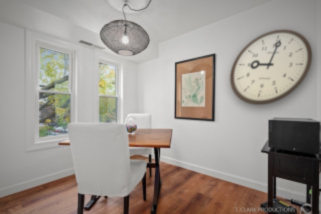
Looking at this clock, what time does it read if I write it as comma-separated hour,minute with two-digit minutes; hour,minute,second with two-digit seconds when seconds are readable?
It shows 9,01
